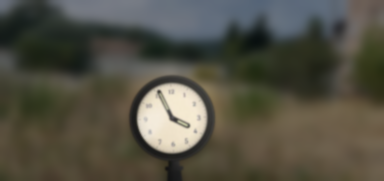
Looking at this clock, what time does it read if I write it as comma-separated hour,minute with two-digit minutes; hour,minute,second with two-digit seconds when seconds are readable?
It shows 3,56
